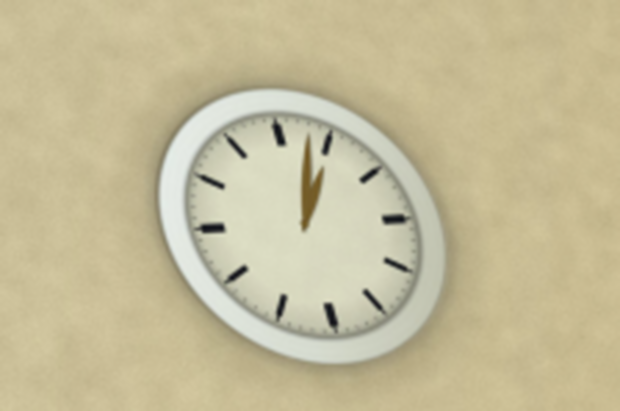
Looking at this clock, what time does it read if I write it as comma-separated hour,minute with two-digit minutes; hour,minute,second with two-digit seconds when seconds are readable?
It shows 1,03
